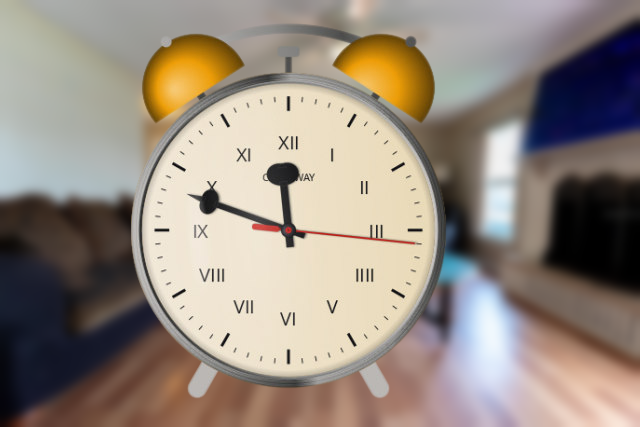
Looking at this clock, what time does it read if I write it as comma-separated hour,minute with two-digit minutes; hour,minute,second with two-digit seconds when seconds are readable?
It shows 11,48,16
